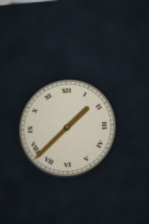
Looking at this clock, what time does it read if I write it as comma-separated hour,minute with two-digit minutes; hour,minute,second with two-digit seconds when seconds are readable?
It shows 1,38
